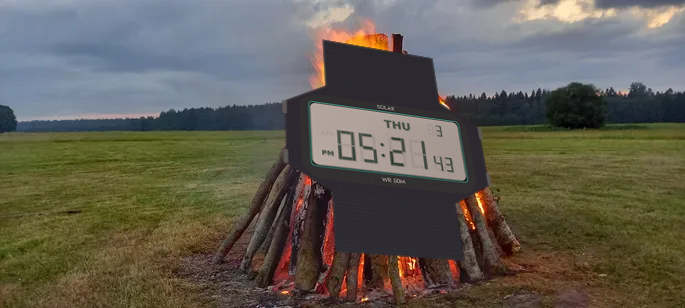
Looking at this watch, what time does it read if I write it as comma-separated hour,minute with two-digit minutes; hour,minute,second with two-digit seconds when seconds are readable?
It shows 5,21,43
